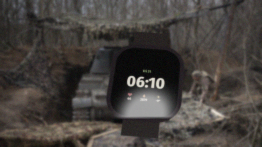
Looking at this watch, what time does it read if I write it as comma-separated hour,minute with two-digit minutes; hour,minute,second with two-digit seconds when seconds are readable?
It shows 6,10
